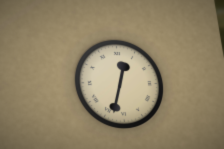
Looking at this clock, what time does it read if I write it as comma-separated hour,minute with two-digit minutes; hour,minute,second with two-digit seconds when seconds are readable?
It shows 12,33
